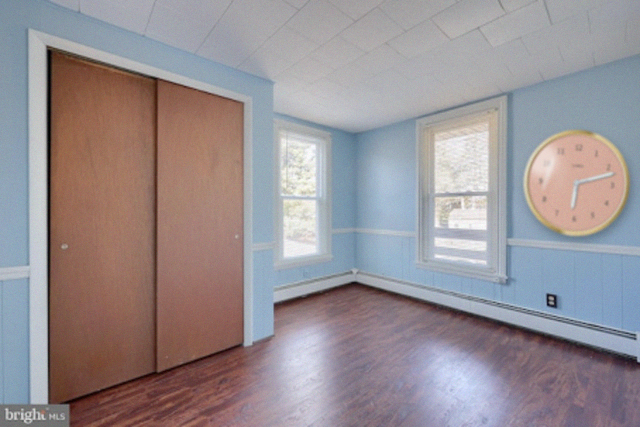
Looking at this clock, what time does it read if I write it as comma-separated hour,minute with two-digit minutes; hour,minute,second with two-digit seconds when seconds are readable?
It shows 6,12
